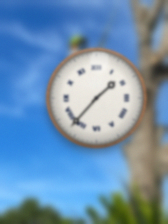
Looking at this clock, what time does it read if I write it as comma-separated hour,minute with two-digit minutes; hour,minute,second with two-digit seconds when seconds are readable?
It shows 1,37
